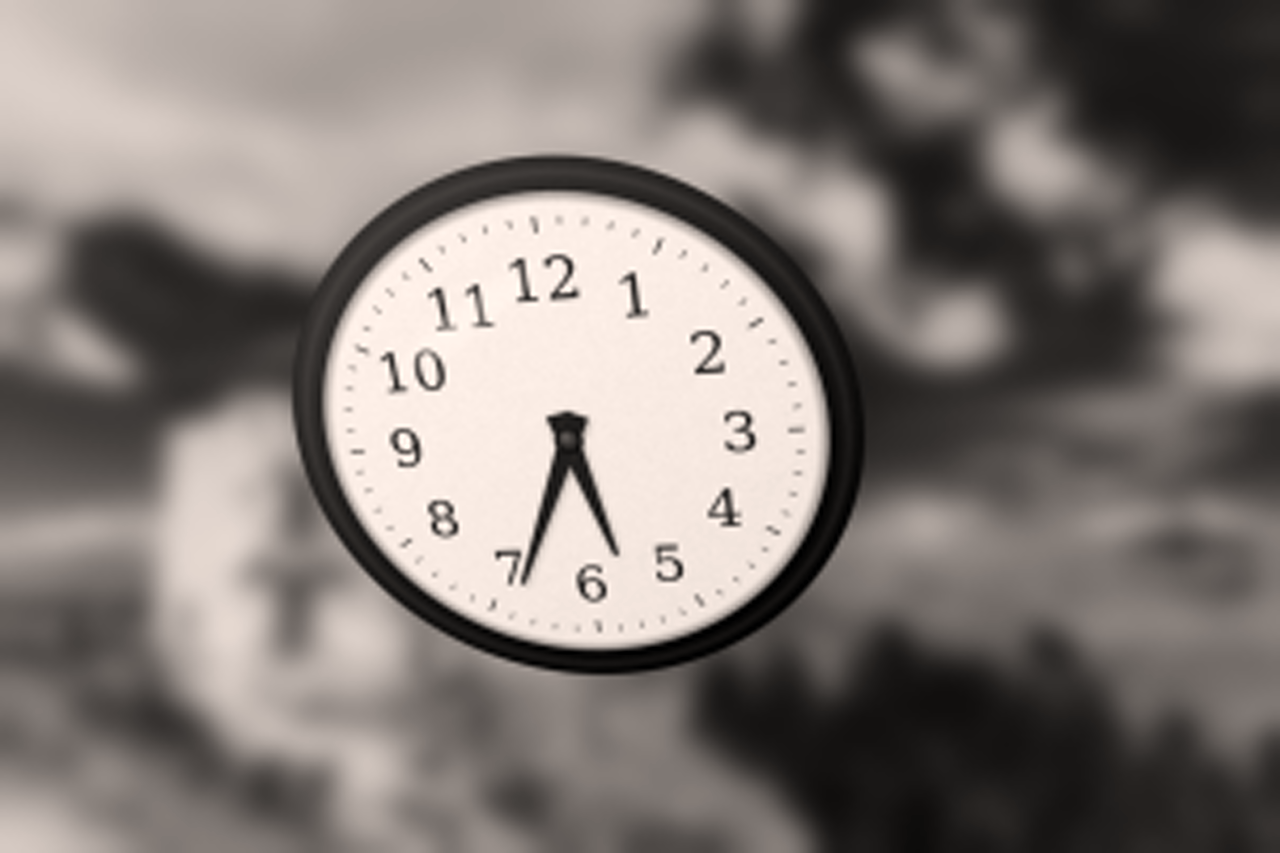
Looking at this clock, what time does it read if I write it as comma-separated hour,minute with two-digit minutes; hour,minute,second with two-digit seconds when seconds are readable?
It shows 5,34
